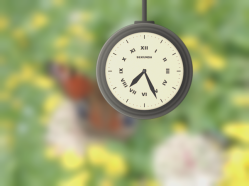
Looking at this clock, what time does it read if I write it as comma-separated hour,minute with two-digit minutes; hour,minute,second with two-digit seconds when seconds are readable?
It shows 7,26
